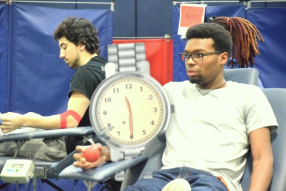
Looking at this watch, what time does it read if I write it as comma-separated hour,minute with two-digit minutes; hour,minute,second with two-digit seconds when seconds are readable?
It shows 11,30
